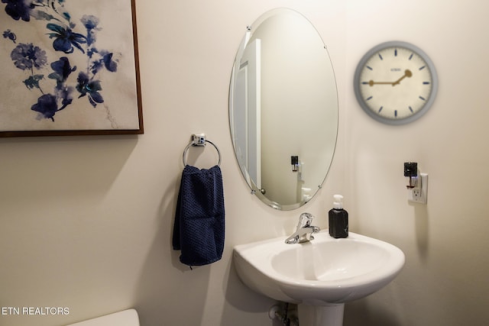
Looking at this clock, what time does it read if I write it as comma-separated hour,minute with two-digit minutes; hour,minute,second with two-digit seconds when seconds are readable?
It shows 1,45
